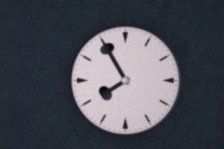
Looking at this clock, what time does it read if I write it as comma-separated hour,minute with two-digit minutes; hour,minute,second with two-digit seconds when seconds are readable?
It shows 7,55
